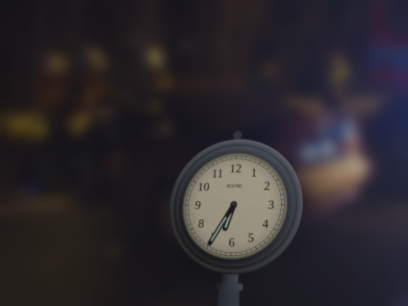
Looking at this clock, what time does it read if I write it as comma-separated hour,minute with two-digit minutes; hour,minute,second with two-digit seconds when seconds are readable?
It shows 6,35
